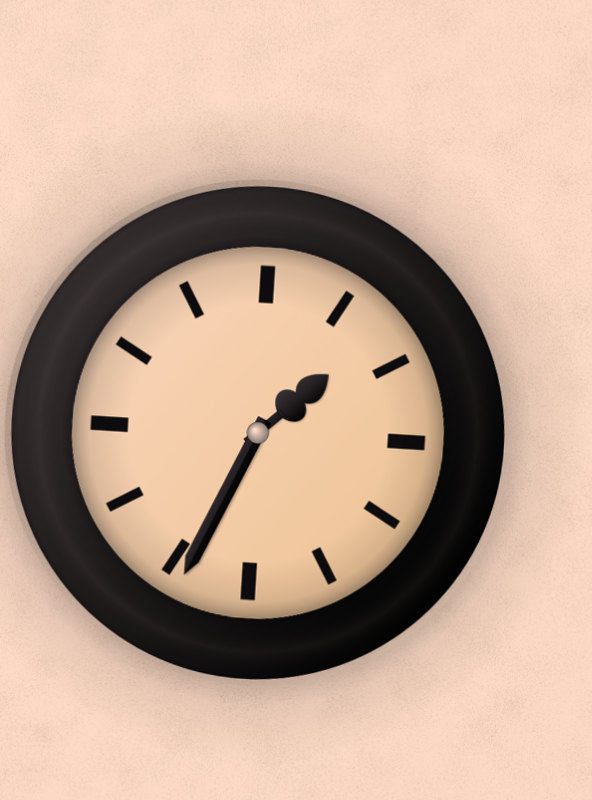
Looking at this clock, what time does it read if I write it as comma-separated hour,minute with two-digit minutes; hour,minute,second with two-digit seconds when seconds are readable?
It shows 1,34
